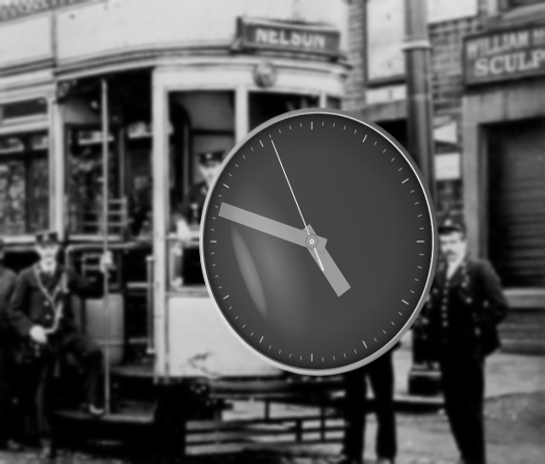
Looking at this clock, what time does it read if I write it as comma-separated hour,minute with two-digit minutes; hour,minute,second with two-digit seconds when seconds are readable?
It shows 4,47,56
